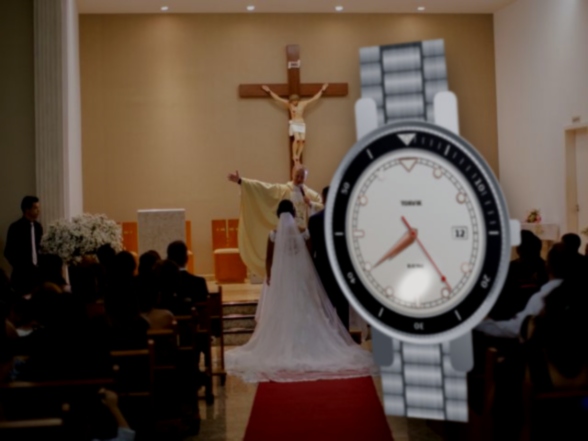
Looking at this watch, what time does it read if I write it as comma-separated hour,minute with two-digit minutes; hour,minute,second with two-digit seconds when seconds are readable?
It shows 7,39,24
